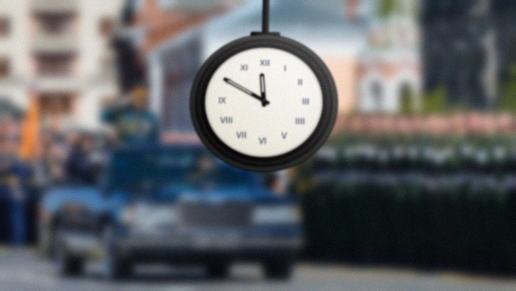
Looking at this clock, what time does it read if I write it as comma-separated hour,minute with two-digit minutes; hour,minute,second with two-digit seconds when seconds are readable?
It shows 11,50
